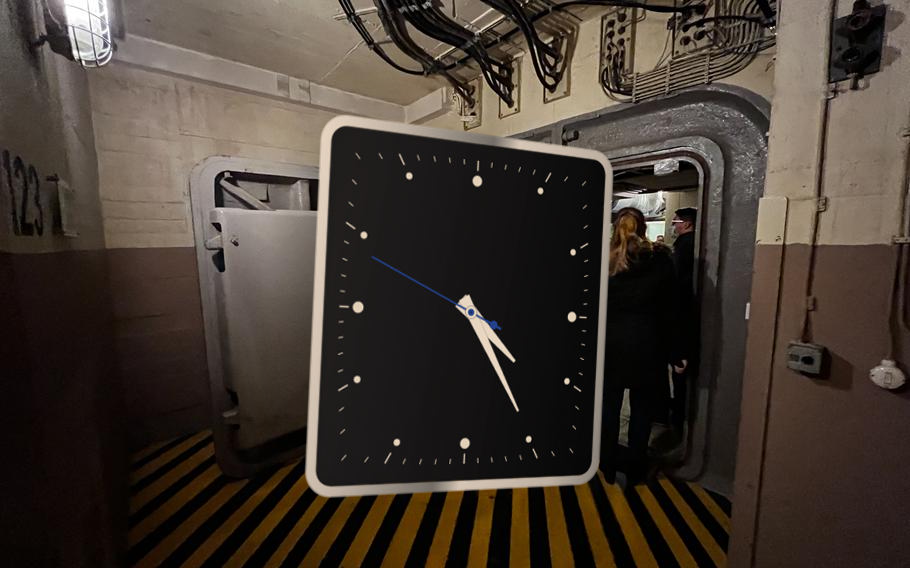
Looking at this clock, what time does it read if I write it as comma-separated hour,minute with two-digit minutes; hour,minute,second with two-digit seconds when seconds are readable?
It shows 4,24,49
